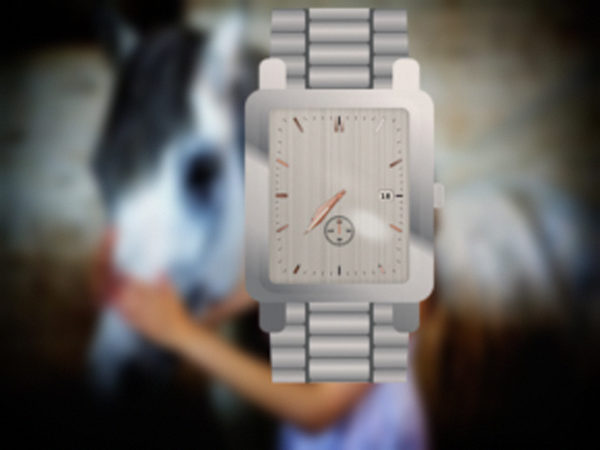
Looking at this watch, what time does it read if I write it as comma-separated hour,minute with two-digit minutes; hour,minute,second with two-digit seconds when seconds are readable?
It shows 7,37
